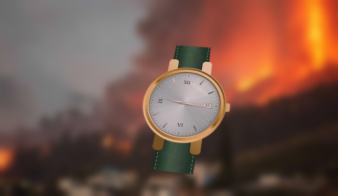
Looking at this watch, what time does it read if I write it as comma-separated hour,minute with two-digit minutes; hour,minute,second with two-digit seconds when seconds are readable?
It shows 9,16
